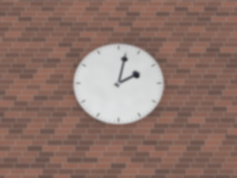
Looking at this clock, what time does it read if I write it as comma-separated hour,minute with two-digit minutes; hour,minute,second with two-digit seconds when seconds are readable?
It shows 2,02
